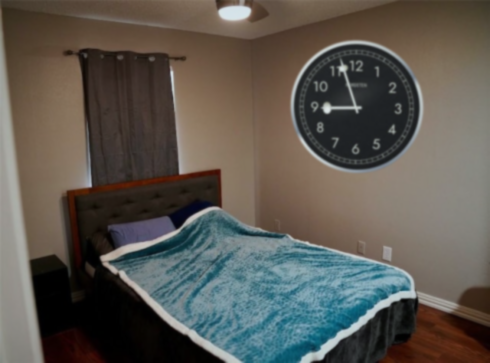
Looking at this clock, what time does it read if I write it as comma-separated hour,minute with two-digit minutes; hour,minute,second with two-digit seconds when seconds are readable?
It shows 8,57
